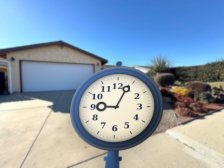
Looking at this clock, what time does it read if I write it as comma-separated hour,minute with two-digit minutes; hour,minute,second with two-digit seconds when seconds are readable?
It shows 9,04
